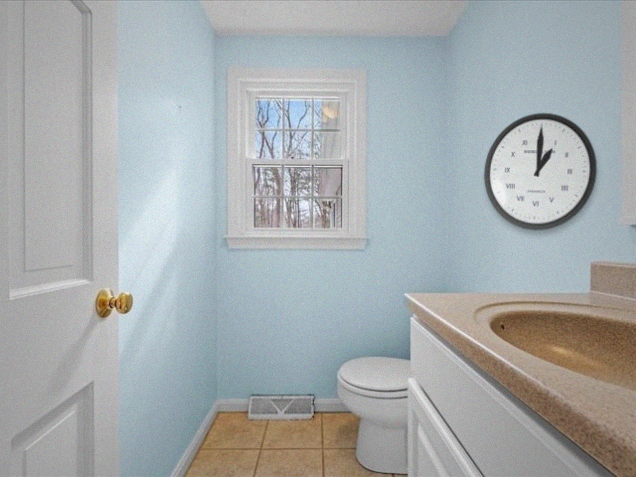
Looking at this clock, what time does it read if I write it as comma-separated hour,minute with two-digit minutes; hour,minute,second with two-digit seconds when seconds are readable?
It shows 1,00
